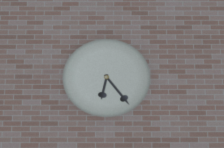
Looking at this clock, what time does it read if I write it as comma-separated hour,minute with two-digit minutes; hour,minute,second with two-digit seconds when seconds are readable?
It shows 6,24
